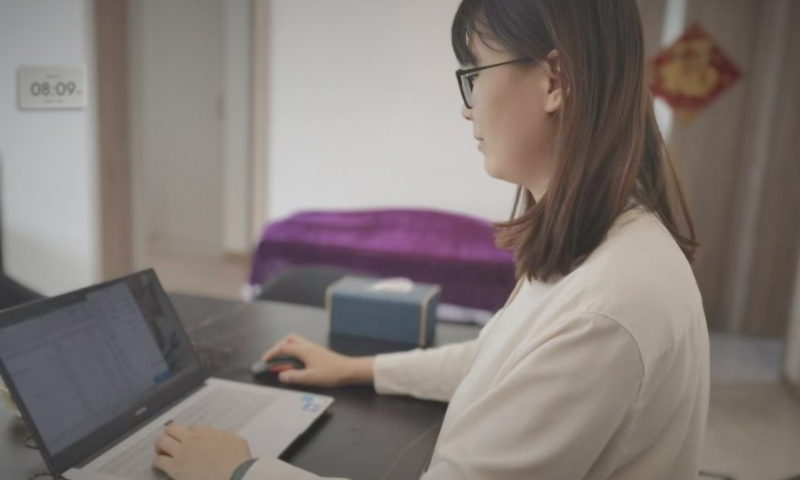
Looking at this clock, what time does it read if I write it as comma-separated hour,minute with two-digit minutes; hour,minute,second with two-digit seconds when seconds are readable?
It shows 8,09
